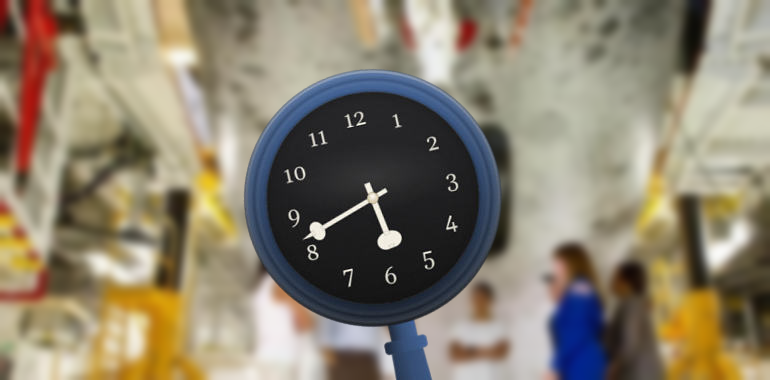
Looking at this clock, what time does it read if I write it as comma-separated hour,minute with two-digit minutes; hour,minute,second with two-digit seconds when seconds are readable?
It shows 5,42
